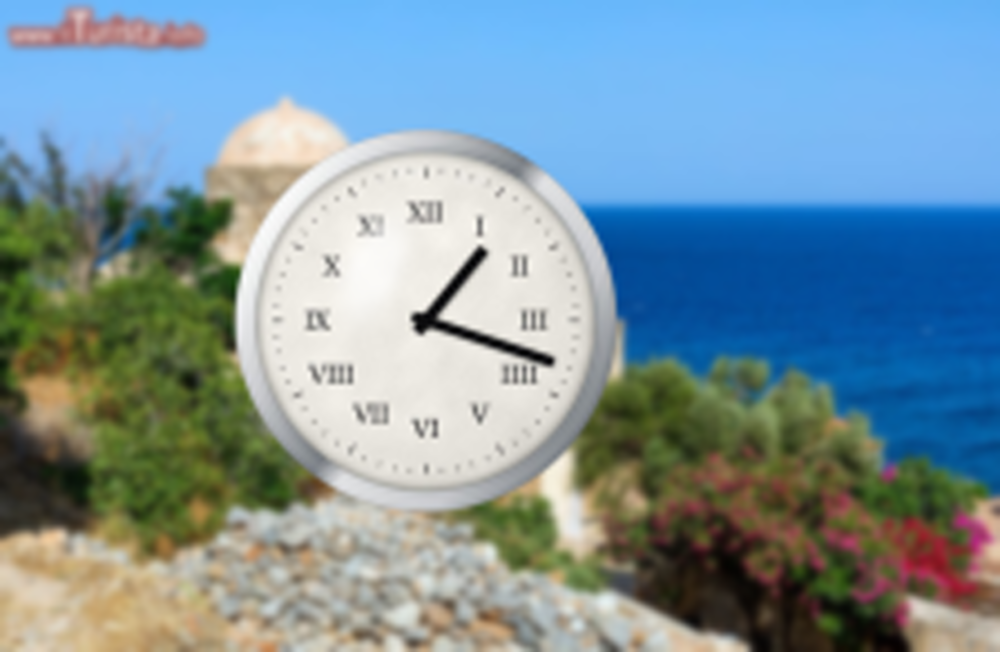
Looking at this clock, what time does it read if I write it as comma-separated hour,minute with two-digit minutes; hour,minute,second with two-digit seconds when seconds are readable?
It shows 1,18
